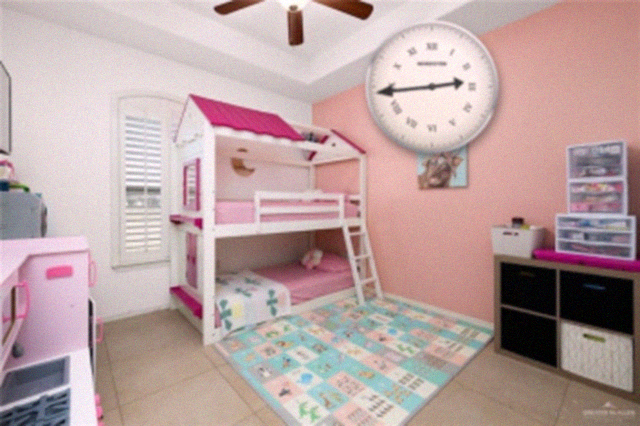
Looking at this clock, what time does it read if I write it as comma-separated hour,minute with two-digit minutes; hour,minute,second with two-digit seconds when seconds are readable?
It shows 2,44
